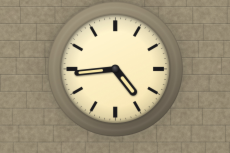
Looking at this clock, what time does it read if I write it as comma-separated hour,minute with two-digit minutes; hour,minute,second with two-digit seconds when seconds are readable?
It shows 4,44
